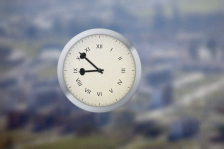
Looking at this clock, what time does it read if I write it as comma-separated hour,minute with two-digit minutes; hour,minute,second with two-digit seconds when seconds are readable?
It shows 8,52
